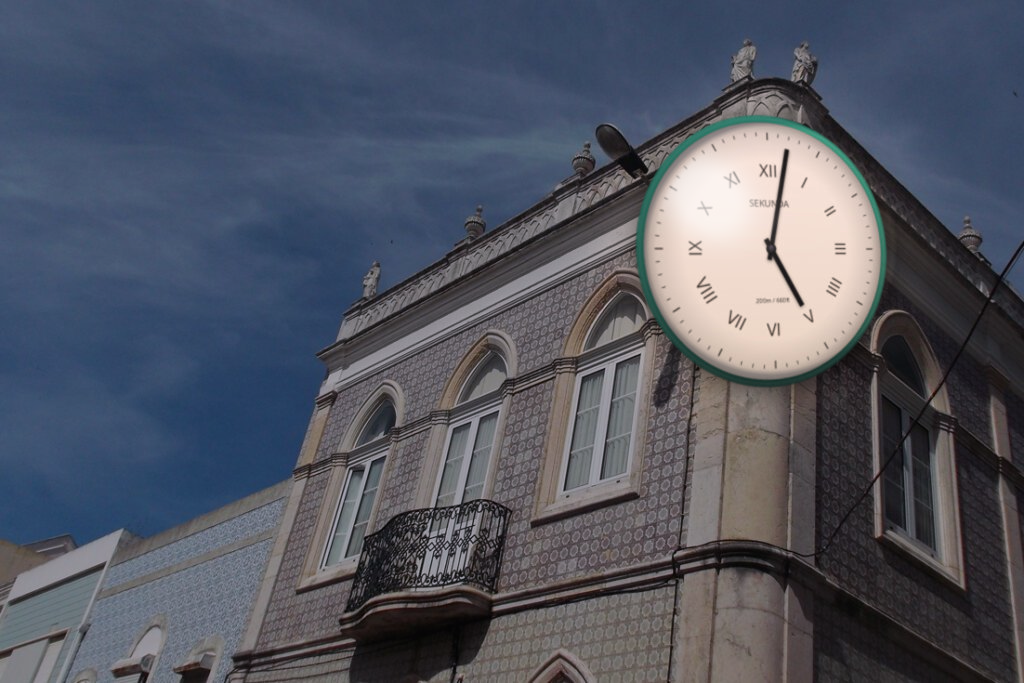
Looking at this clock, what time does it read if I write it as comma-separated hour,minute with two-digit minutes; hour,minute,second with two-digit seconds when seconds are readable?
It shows 5,02
